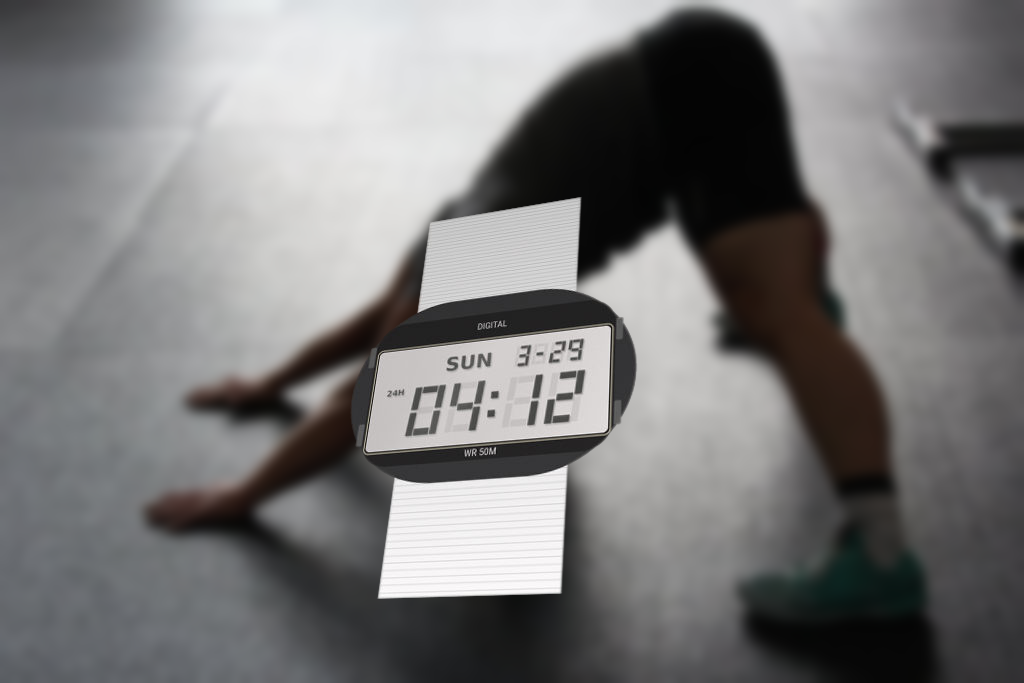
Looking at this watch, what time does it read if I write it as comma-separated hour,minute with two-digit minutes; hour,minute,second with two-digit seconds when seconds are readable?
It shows 4,12
